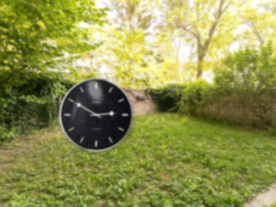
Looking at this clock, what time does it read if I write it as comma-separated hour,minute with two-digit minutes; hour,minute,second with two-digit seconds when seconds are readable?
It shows 2,50
